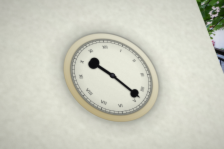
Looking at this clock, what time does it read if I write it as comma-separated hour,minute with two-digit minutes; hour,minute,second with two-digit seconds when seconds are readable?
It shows 10,23
